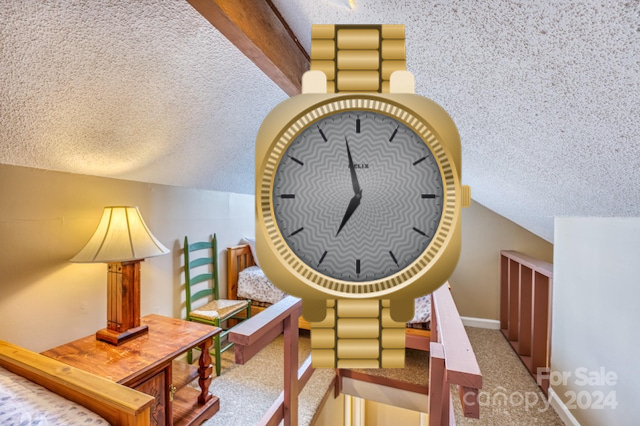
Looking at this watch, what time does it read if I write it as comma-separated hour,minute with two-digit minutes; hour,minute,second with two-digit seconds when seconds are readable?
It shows 6,58
